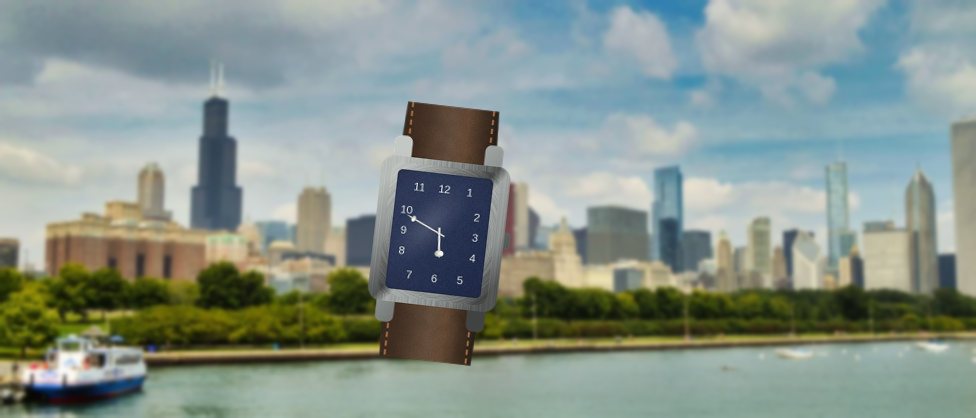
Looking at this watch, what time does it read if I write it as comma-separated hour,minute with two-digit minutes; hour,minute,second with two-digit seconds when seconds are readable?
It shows 5,49
